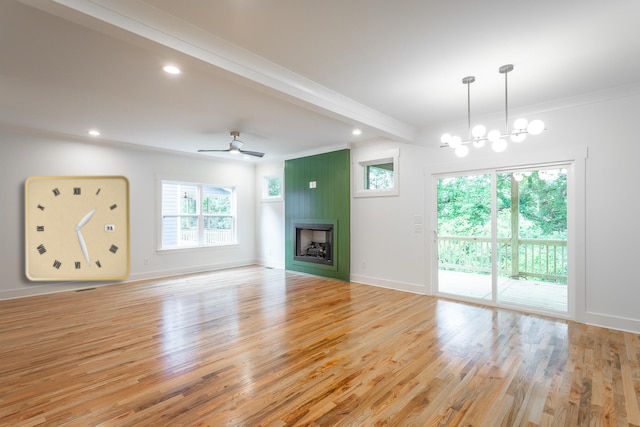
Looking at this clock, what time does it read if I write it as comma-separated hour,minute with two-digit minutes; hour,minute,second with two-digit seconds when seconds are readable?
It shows 1,27
